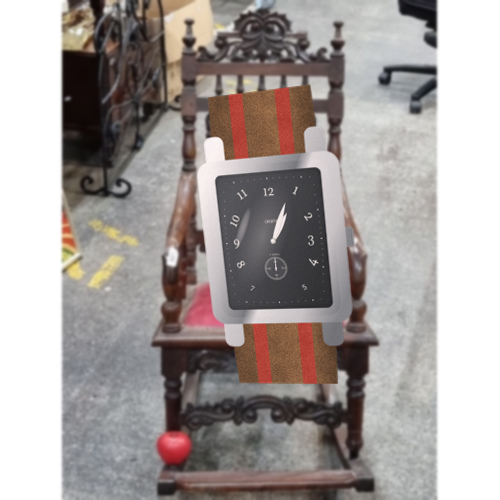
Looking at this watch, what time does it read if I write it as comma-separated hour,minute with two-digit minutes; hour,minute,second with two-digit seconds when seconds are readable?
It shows 1,04
